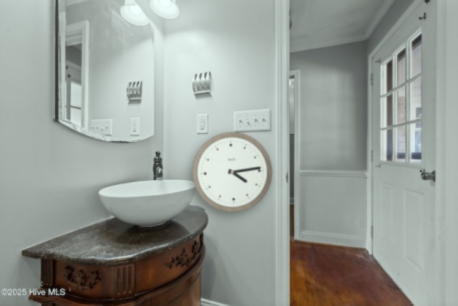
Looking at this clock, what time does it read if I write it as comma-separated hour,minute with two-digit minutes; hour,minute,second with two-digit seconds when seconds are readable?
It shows 4,14
